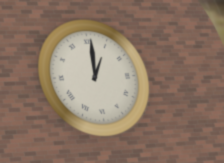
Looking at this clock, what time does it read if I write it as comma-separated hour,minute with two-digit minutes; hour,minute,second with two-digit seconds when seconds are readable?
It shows 1,01
